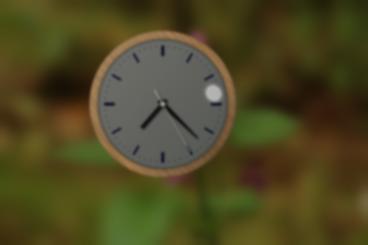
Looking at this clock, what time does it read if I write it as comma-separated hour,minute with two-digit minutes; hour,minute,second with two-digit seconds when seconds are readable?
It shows 7,22,25
